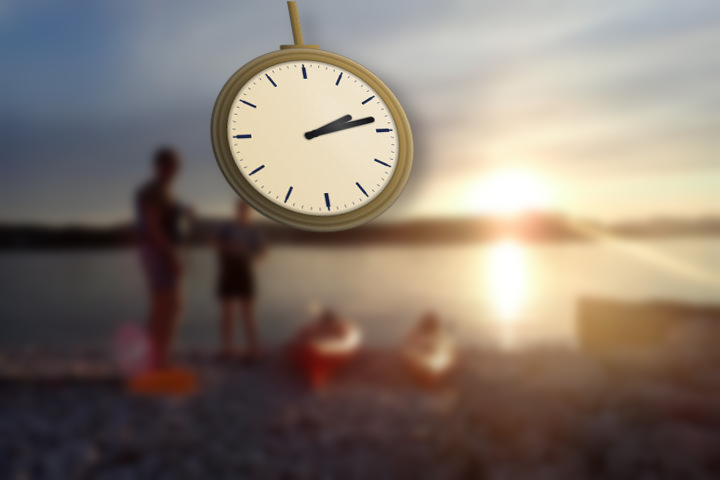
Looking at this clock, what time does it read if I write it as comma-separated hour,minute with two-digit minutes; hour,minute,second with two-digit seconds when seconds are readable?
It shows 2,13
